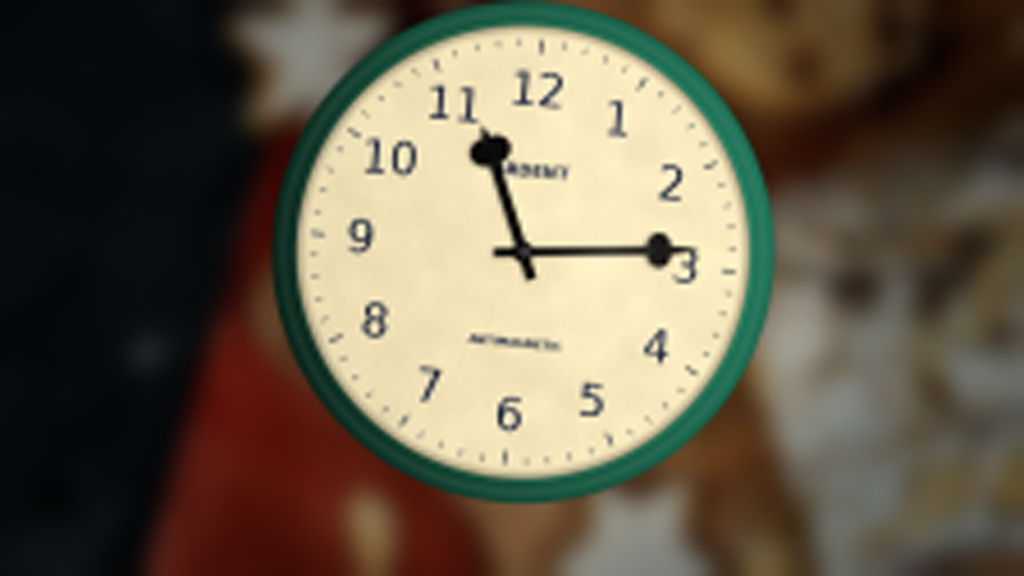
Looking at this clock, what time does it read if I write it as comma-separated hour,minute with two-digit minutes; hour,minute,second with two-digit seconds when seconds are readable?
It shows 11,14
